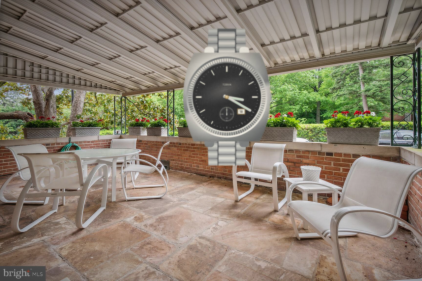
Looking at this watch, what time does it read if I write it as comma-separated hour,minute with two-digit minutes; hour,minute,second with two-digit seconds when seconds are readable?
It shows 3,20
